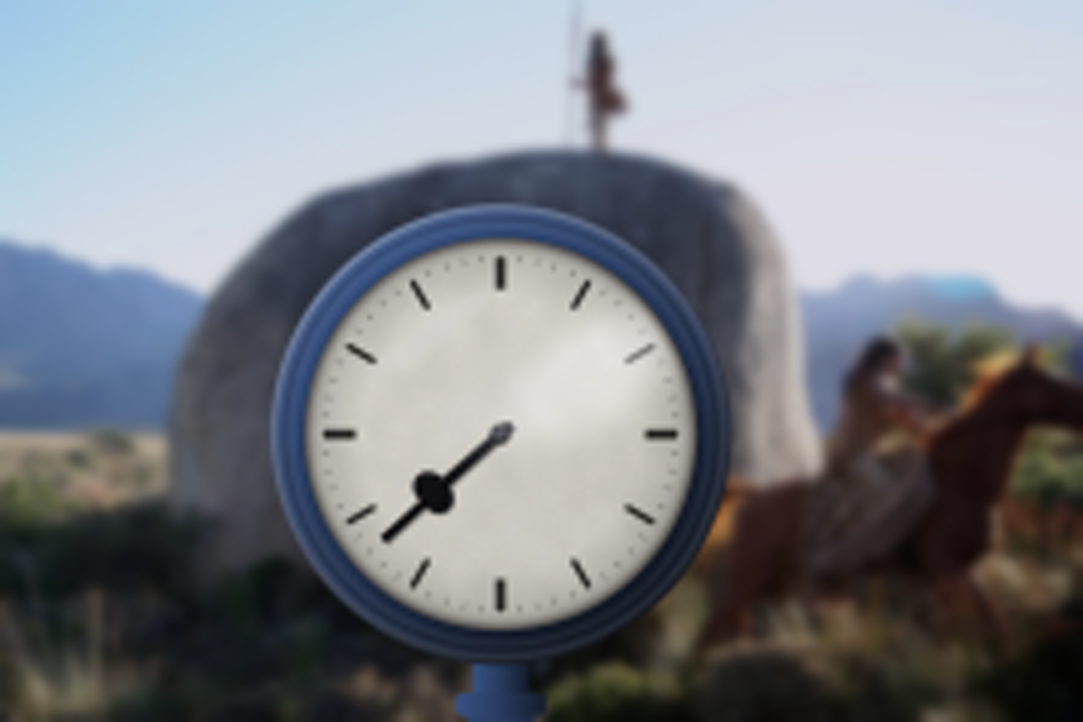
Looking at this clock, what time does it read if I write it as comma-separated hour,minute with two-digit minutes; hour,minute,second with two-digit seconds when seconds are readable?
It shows 7,38
